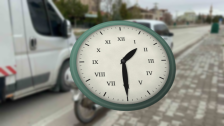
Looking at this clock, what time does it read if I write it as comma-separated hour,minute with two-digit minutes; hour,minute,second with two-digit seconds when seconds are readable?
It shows 1,30
